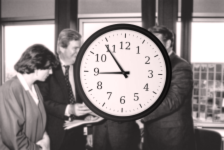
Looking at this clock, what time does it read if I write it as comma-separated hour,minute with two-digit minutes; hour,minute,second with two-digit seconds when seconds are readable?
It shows 8,54
